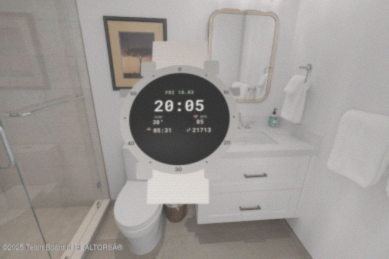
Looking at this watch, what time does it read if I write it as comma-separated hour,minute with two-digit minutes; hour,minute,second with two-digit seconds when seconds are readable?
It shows 20,05
